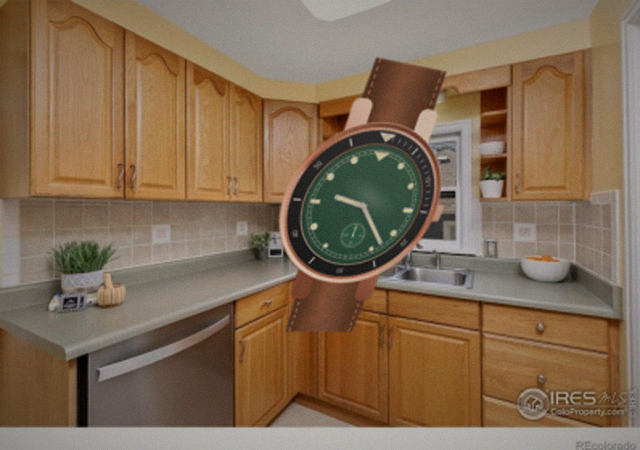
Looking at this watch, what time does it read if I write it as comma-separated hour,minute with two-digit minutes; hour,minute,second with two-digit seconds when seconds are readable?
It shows 9,23
